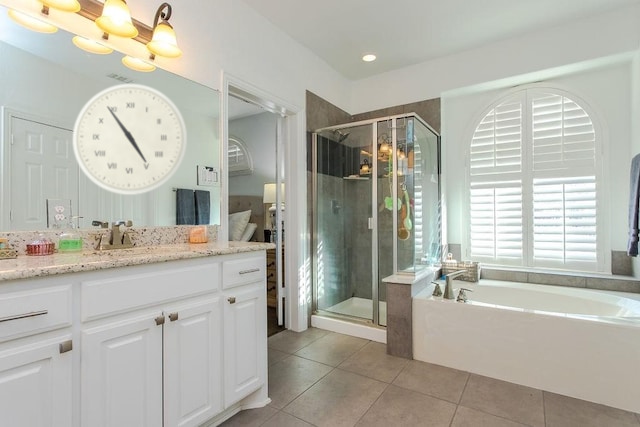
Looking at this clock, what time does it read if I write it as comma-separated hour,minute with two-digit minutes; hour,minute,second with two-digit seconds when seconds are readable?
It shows 4,54
